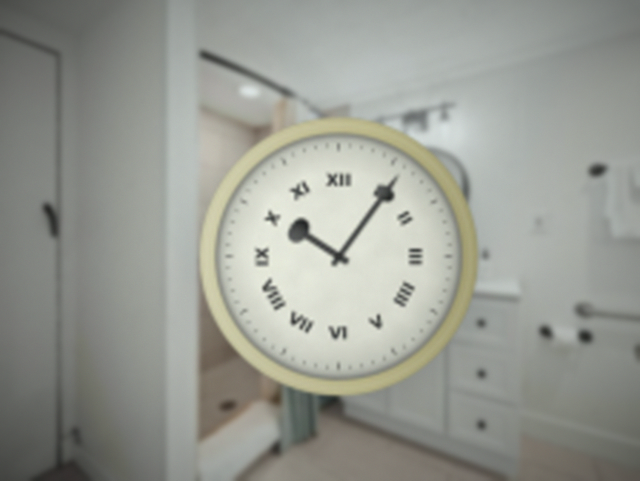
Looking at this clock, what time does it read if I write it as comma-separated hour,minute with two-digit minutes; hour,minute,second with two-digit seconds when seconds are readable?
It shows 10,06
